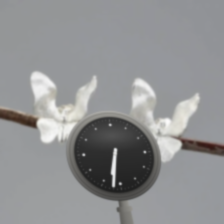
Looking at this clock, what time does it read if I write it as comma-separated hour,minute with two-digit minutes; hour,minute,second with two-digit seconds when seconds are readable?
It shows 6,32
